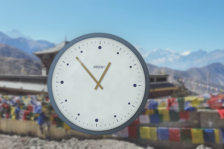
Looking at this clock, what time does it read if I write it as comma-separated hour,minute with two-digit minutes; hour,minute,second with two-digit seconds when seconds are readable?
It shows 12,53
